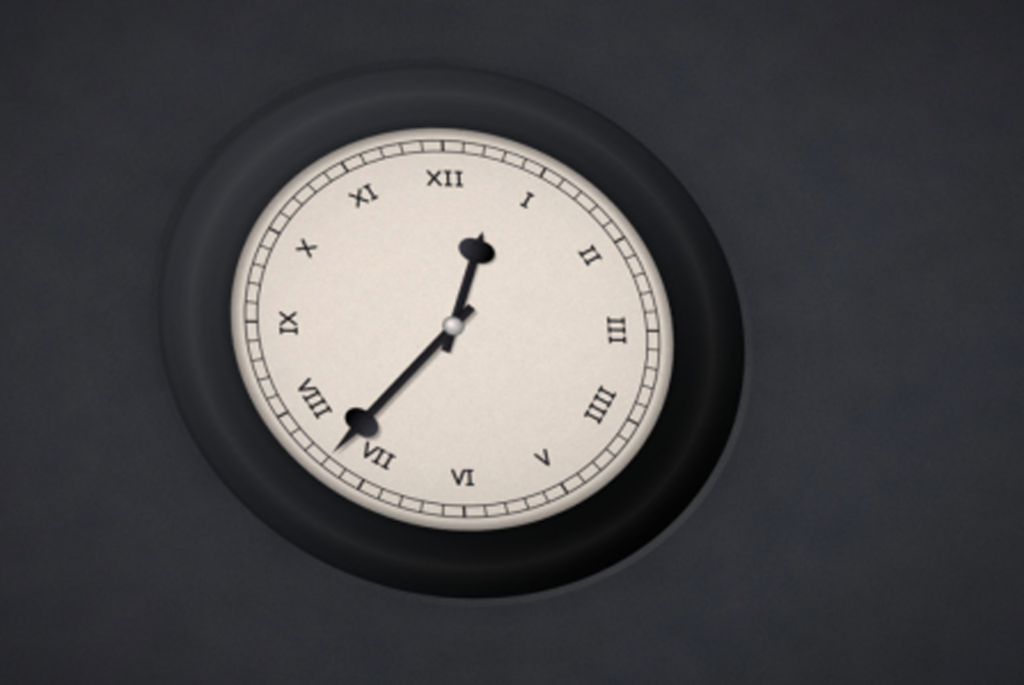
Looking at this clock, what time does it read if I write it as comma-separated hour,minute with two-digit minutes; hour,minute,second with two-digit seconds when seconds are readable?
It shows 12,37
